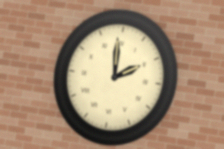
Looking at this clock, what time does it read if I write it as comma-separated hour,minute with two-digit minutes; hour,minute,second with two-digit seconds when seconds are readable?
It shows 1,59
